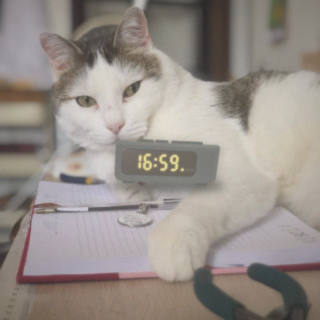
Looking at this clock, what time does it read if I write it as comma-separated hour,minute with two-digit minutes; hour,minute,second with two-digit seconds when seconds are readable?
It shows 16,59
